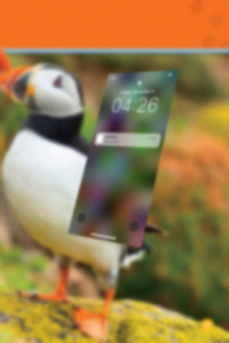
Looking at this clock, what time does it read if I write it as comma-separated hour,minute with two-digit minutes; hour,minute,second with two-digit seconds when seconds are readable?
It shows 4,26
